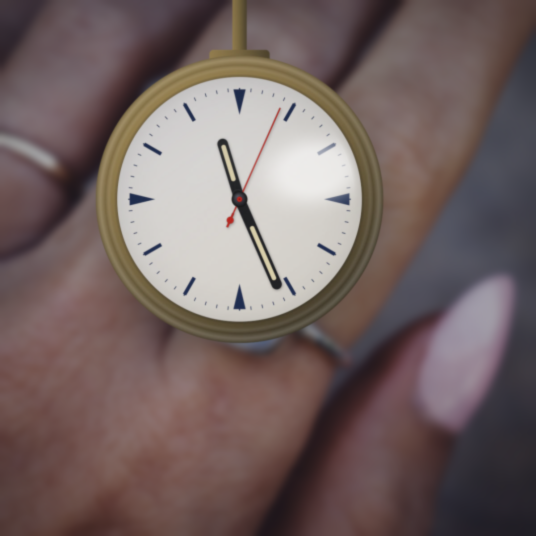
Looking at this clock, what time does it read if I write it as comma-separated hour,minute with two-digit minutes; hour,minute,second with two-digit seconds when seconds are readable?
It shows 11,26,04
